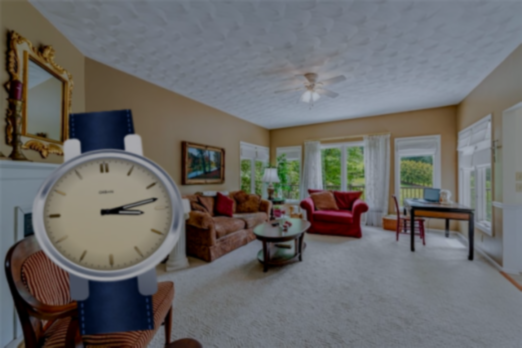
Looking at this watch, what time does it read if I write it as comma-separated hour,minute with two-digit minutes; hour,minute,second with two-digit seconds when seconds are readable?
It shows 3,13
